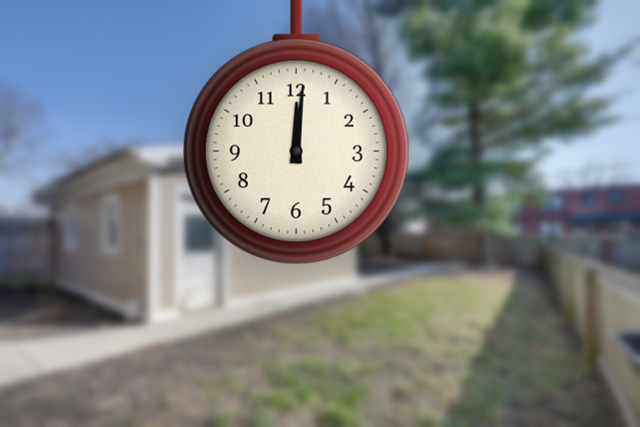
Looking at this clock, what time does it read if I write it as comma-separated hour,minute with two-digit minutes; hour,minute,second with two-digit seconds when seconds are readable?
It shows 12,01
